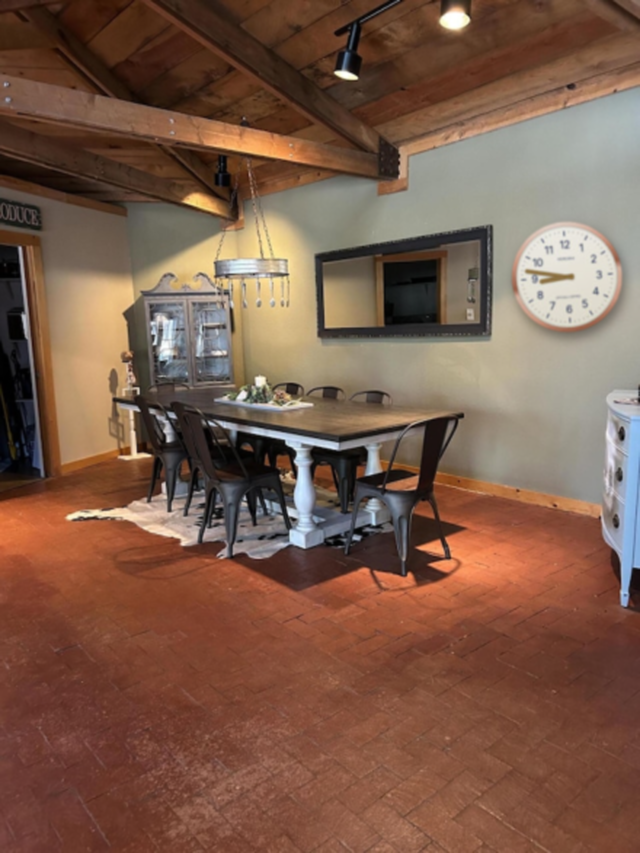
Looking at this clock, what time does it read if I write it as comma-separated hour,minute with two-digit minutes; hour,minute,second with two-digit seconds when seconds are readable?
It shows 8,47
